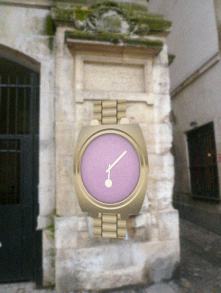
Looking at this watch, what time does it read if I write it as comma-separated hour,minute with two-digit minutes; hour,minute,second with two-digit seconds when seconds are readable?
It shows 6,08
